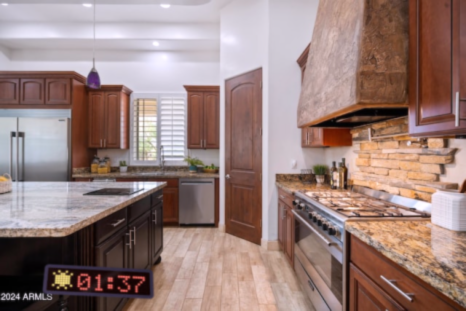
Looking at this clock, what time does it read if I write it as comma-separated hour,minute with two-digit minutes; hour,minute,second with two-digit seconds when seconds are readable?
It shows 1,37
